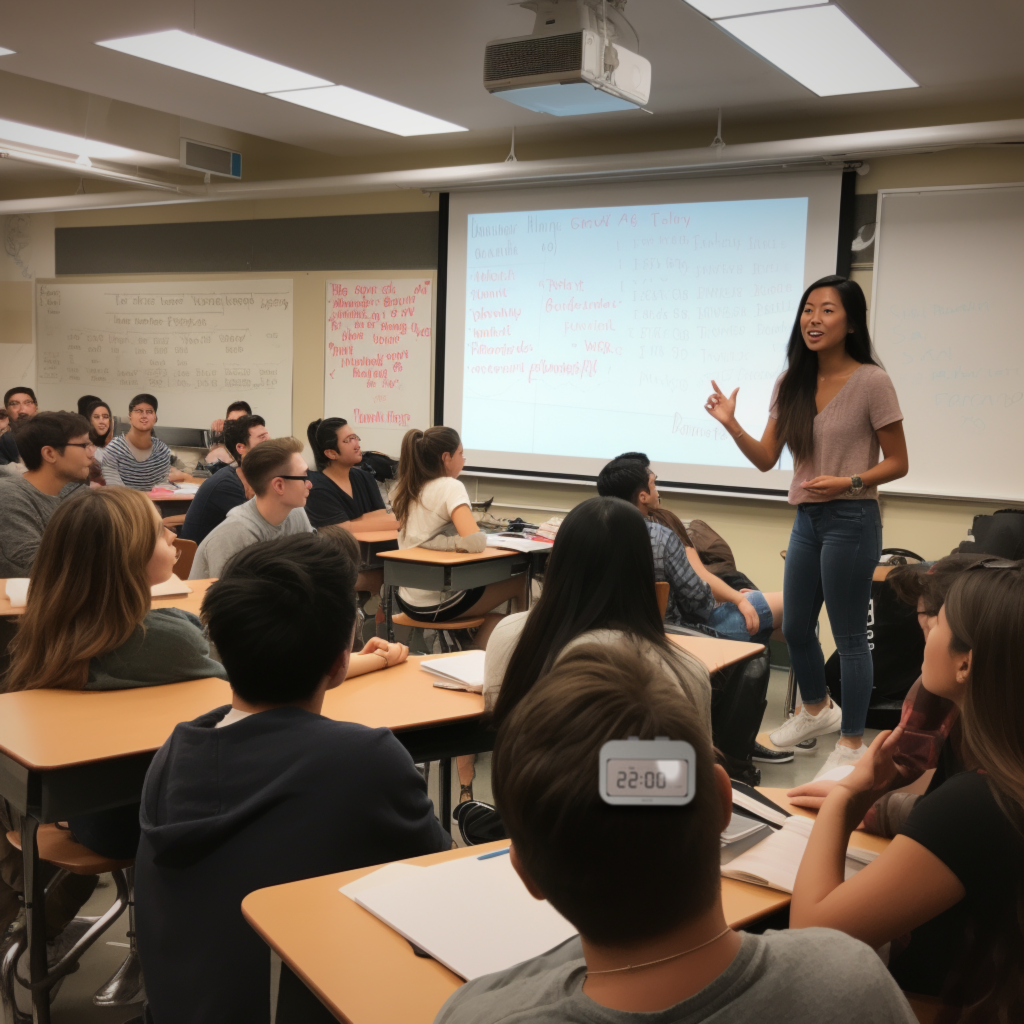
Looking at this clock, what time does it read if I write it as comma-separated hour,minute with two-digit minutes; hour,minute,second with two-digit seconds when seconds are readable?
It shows 22,00
